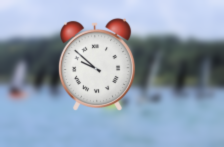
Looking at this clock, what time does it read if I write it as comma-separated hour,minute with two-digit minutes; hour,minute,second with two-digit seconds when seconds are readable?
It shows 9,52
